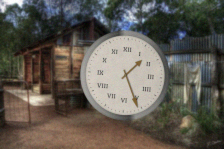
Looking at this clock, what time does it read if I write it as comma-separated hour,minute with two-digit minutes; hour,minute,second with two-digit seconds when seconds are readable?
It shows 1,26
